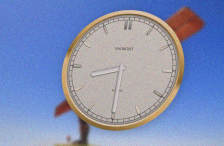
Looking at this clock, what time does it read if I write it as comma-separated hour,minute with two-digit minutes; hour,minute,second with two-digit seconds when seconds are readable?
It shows 8,30
